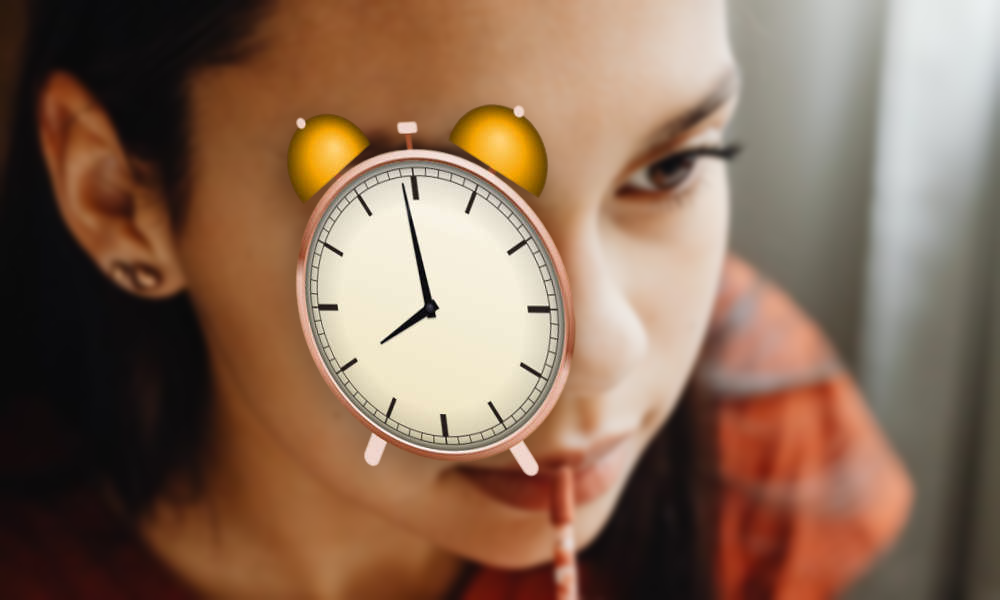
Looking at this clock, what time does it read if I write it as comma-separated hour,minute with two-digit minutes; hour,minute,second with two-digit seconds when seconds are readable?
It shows 7,59
